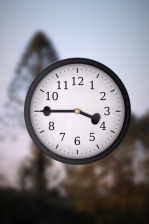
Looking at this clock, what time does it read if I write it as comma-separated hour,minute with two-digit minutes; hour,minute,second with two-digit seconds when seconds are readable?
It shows 3,45
